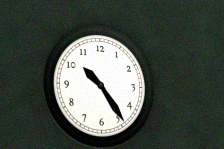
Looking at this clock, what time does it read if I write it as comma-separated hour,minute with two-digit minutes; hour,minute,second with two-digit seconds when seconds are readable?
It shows 10,24
